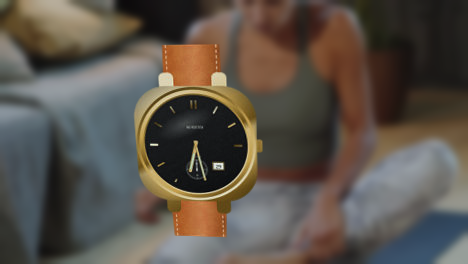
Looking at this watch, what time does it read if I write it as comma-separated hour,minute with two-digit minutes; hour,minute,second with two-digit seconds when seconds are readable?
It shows 6,28
